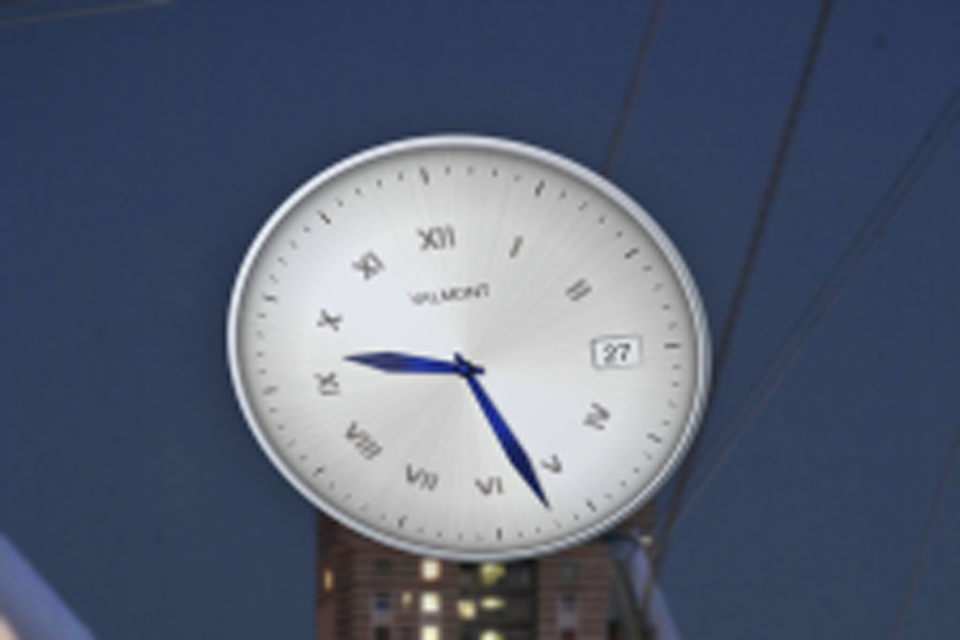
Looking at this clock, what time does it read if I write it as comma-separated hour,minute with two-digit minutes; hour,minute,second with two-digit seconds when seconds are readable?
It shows 9,27
